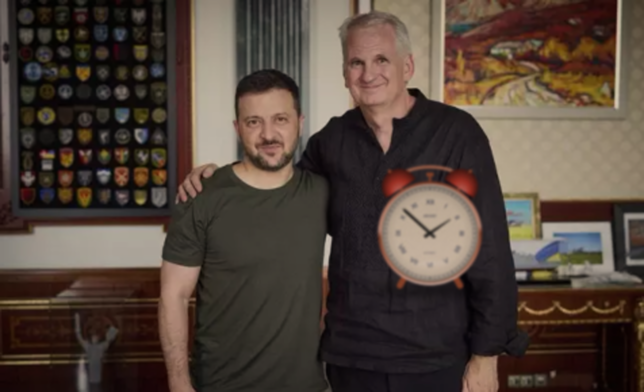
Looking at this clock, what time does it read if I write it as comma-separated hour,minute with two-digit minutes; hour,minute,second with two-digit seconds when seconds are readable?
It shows 1,52
